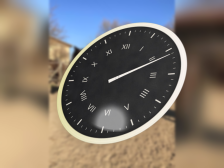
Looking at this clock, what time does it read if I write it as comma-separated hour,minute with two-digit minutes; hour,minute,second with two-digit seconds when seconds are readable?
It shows 2,11
